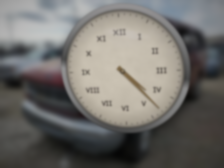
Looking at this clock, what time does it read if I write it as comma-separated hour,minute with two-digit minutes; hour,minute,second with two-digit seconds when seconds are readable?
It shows 4,23
